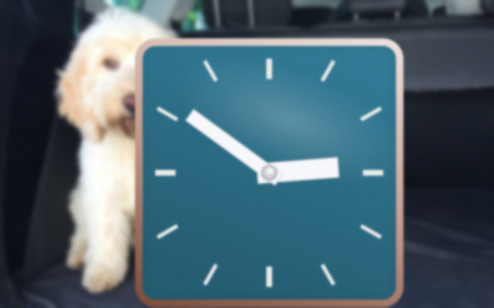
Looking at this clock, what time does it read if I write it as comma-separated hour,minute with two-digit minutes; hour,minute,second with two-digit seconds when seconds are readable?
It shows 2,51
